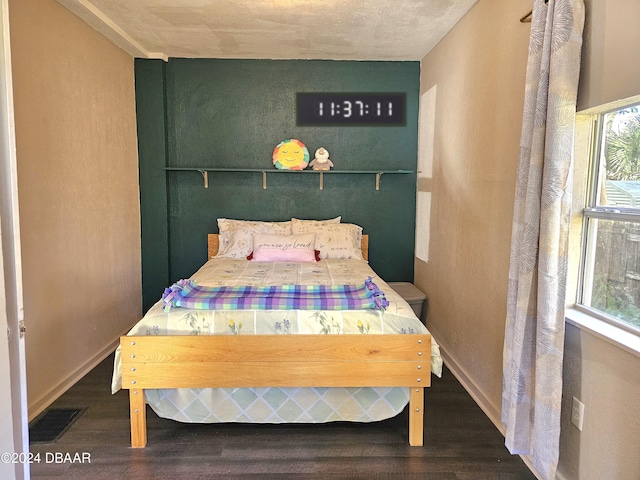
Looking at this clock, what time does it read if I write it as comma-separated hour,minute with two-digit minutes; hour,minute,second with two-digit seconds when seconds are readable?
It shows 11,37,11
